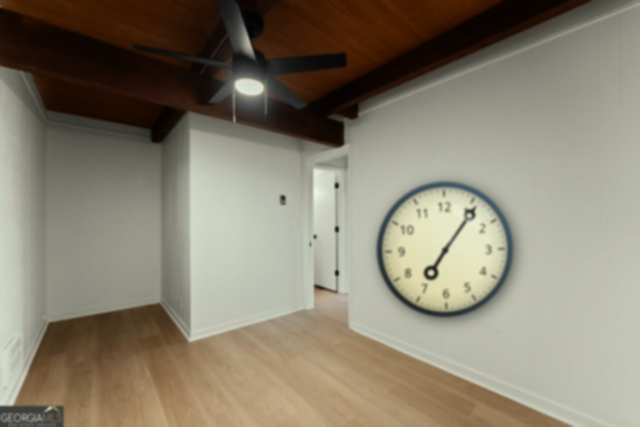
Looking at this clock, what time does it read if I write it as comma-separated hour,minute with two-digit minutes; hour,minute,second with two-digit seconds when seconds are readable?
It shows 7,06
